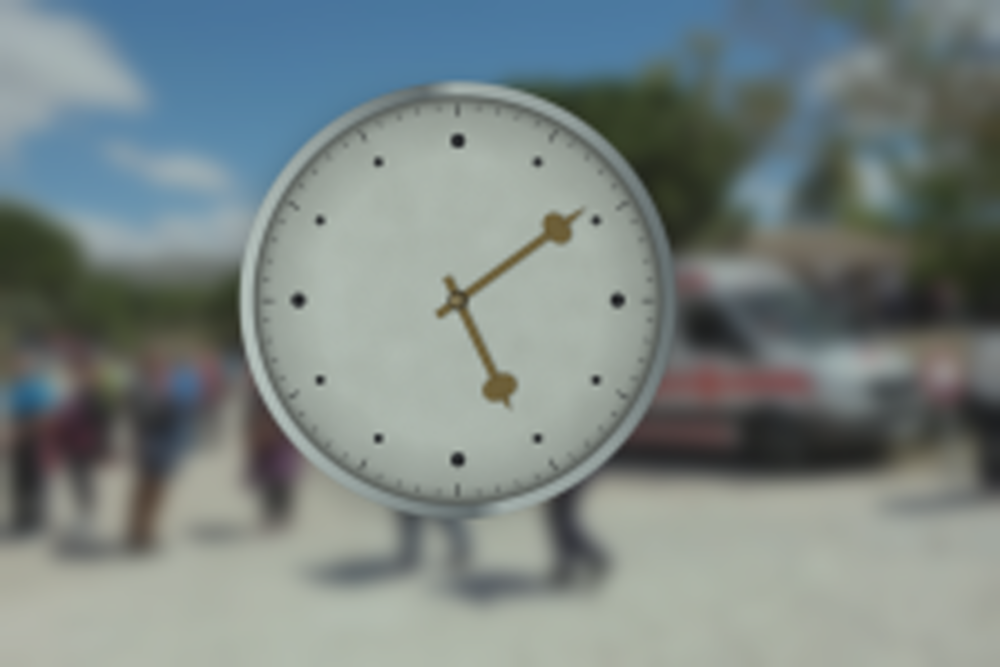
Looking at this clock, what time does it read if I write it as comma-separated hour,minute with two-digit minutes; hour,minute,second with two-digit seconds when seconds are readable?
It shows 5,09
